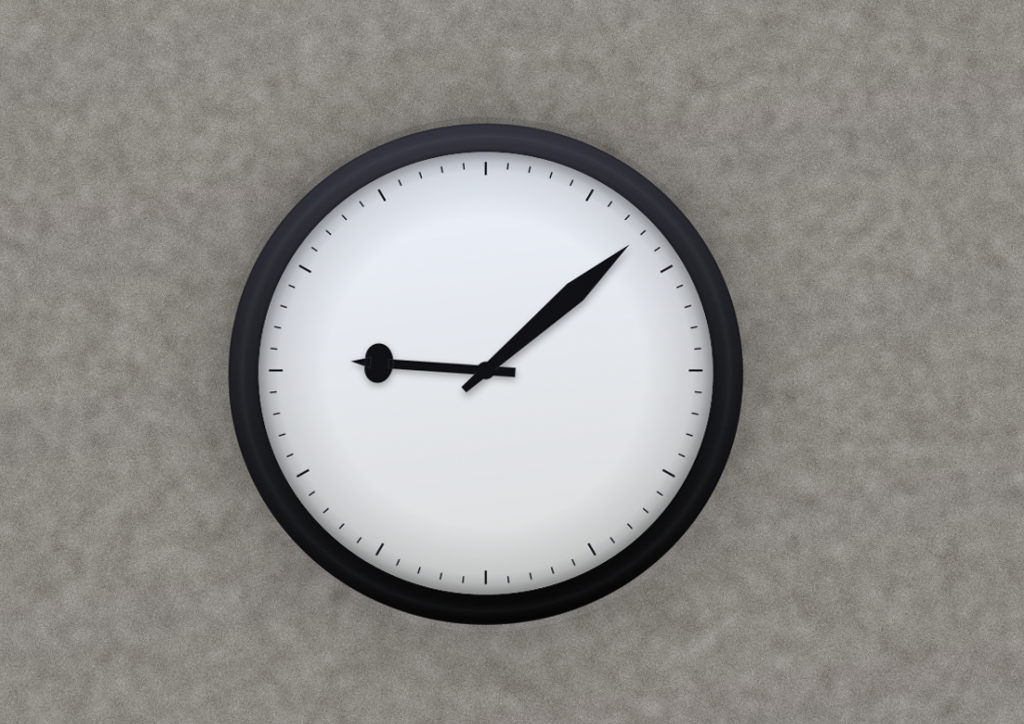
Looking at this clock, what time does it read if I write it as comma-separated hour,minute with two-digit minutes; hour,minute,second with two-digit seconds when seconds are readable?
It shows 9,08
